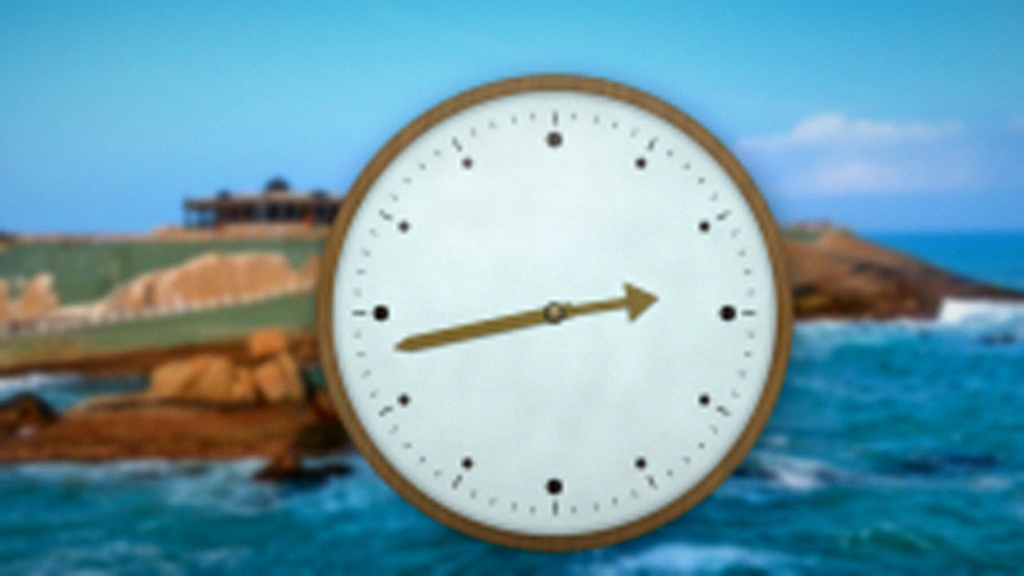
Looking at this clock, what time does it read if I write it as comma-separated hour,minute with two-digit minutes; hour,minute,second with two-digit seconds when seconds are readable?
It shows 2,43
